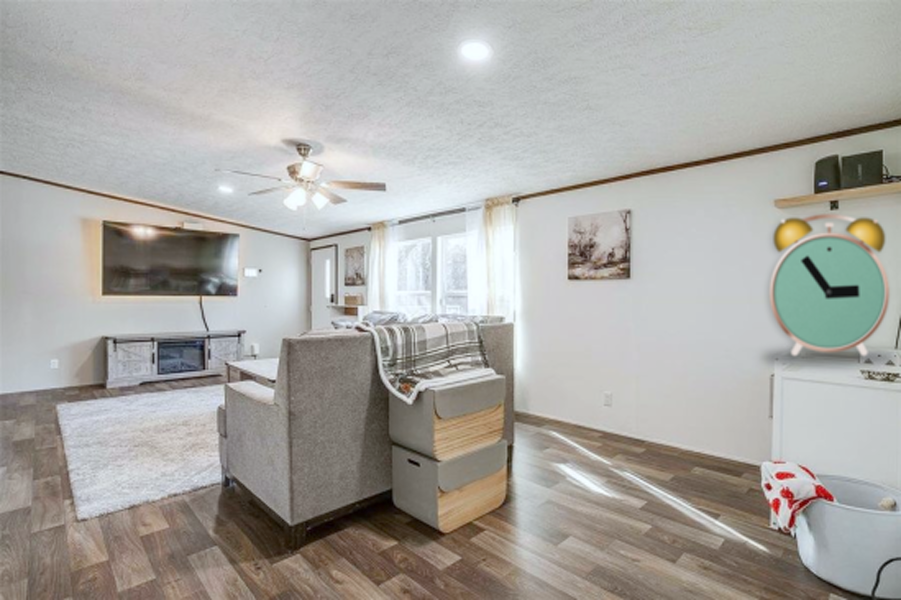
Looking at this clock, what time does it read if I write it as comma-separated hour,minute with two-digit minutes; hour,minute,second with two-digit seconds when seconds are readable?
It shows 2,54
